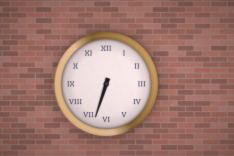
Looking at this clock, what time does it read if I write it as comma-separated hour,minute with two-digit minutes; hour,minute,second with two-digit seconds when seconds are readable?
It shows 6,33
